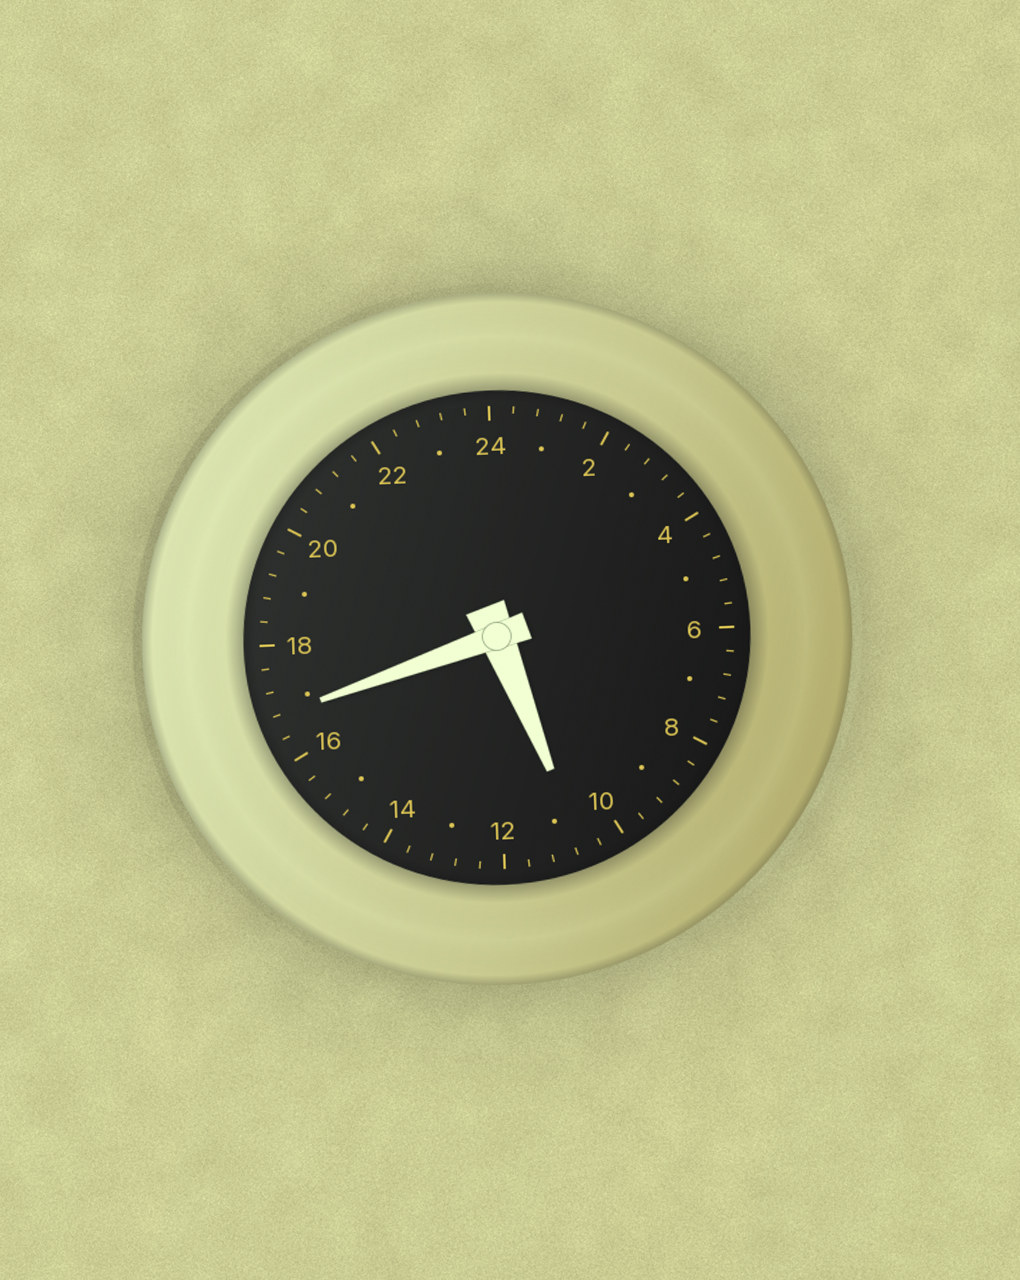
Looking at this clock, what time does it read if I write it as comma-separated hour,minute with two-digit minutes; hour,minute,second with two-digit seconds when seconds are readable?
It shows 10,42
